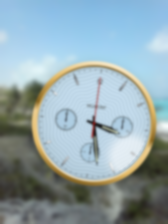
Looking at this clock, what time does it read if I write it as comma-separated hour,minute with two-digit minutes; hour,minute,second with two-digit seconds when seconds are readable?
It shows 3,28
